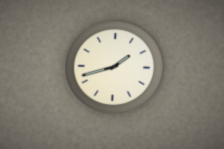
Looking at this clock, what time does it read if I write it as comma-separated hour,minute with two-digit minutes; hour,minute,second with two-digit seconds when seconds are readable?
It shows 1,42
